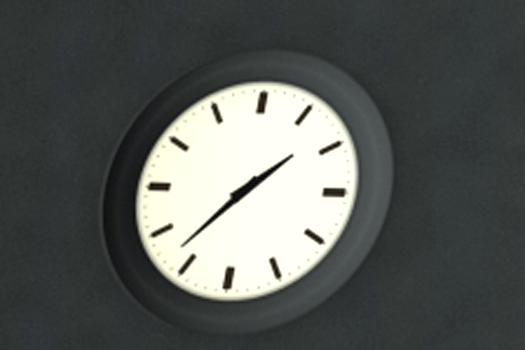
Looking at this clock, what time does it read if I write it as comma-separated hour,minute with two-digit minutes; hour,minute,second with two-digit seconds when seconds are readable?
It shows 1,37
